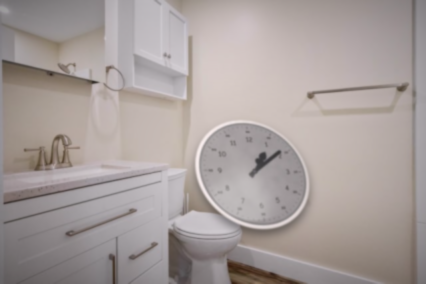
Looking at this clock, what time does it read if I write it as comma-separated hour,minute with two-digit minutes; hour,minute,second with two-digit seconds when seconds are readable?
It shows 1,09
